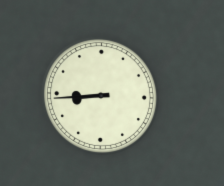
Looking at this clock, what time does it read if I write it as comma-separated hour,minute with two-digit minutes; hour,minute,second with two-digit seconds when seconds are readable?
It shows 8,44
